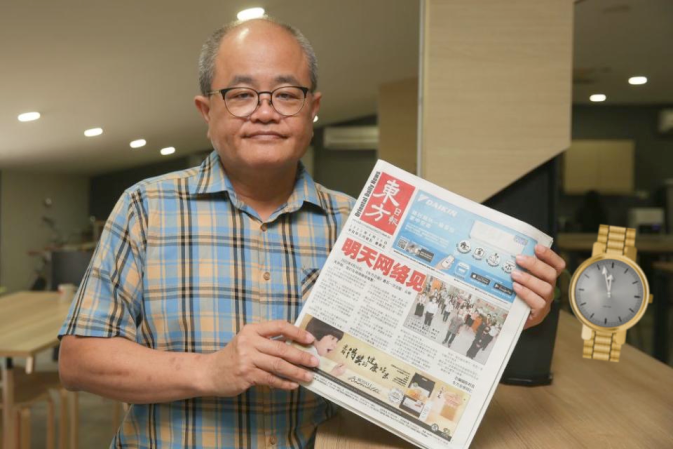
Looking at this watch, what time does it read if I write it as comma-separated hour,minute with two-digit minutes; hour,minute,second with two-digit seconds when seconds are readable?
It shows 11,57
